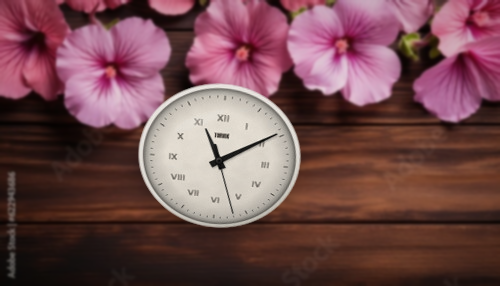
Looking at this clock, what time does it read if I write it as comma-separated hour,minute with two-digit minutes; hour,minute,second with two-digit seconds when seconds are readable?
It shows 11,09,27
